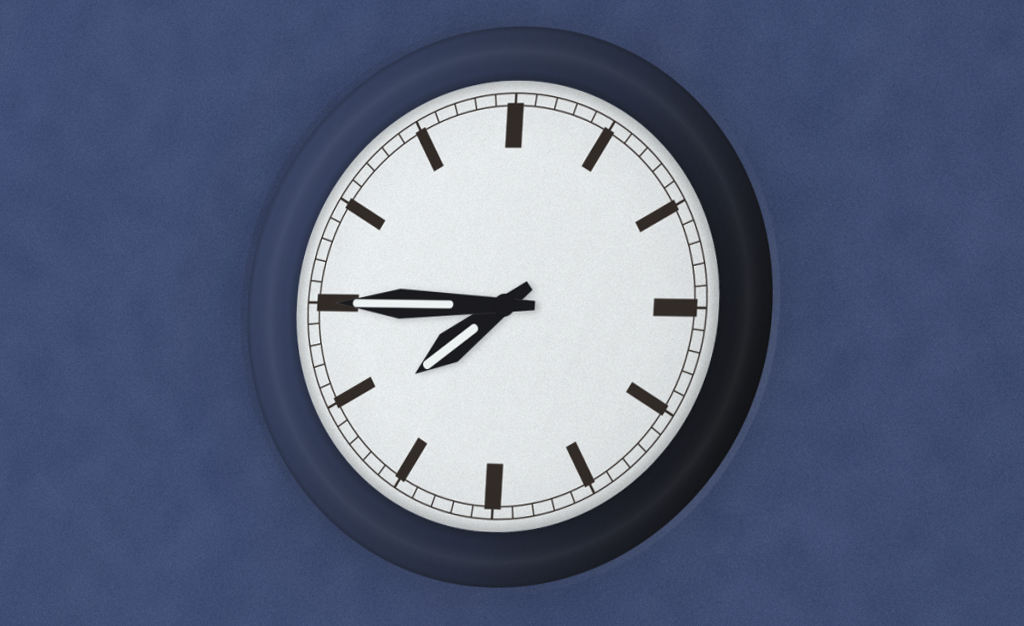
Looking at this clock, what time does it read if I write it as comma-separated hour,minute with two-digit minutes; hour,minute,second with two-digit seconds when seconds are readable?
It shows 7,45
